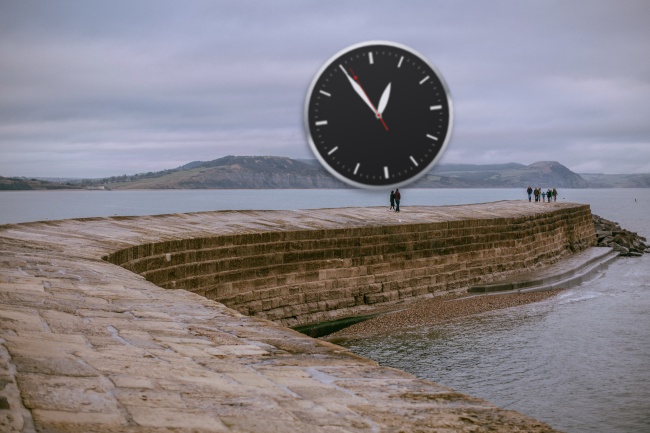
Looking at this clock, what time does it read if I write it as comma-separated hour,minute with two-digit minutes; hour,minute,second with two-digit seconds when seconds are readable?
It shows 12,54,56
